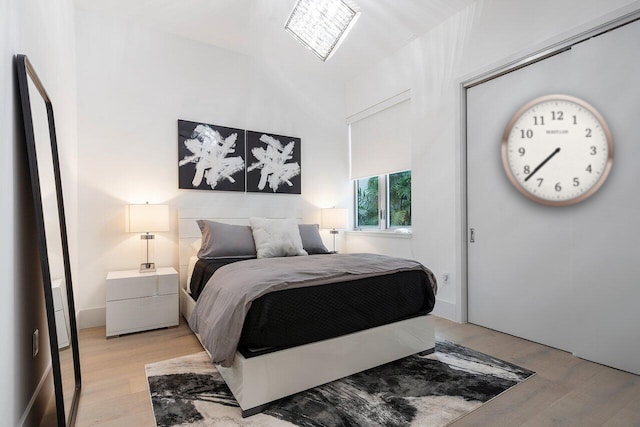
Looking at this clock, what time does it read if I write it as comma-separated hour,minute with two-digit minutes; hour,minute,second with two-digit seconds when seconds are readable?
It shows 7,38
